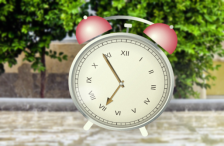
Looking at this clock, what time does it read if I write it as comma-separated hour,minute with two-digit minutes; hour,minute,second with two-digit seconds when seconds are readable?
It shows 6,54
